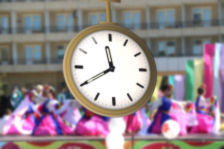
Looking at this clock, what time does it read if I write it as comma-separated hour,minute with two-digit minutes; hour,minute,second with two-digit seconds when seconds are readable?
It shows 11,40
